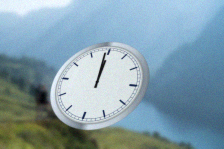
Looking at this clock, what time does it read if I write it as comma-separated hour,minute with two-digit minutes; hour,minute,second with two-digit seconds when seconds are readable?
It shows 11,59
